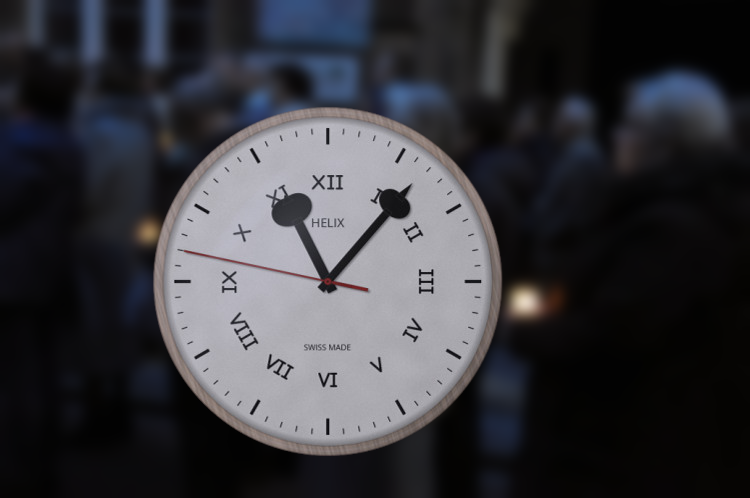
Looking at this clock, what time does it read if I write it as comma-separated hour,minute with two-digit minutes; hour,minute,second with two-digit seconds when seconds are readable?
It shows 11,06,47
